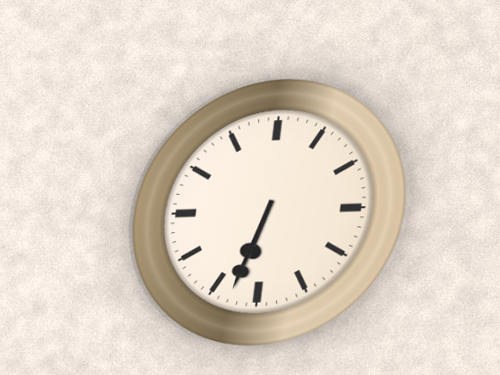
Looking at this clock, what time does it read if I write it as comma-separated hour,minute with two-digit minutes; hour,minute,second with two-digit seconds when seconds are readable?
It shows 6,33
